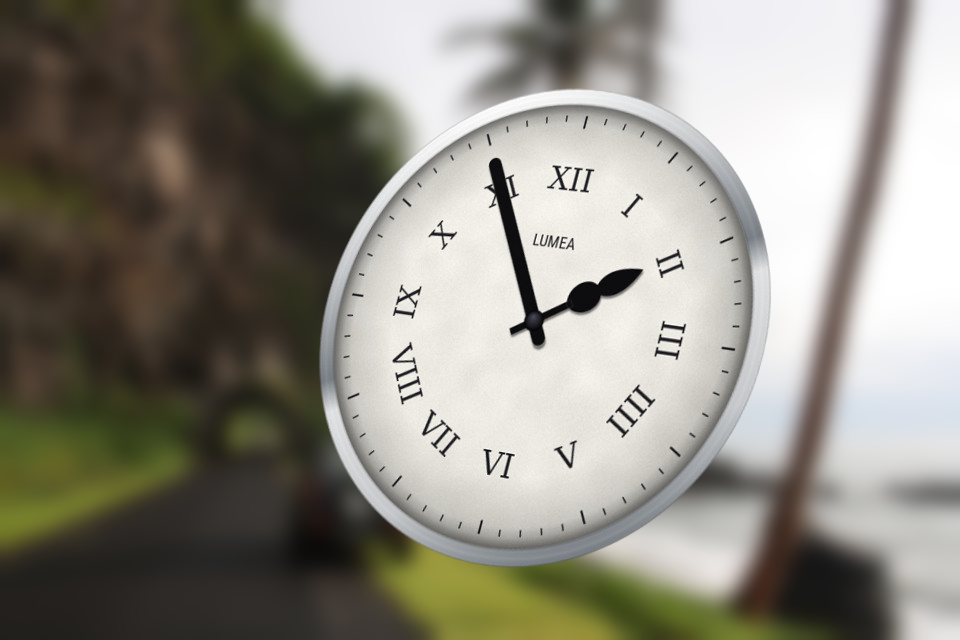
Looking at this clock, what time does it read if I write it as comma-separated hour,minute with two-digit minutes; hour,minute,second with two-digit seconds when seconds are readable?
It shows 1,55
